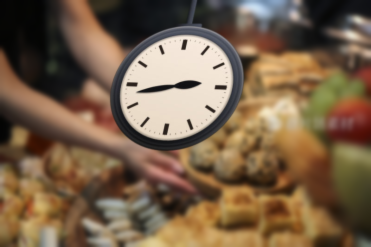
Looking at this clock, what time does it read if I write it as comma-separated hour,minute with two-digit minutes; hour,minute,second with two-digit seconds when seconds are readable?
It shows 2,43
